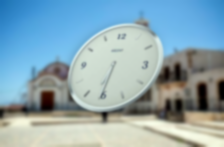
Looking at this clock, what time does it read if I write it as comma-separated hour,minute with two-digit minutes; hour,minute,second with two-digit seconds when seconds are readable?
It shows 6,31
